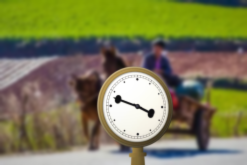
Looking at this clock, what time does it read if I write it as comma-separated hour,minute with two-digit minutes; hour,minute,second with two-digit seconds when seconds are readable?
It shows 3,48
